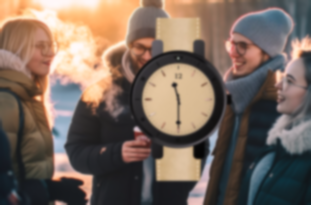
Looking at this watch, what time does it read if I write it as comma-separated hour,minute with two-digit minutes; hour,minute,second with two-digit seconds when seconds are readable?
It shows 11,30
